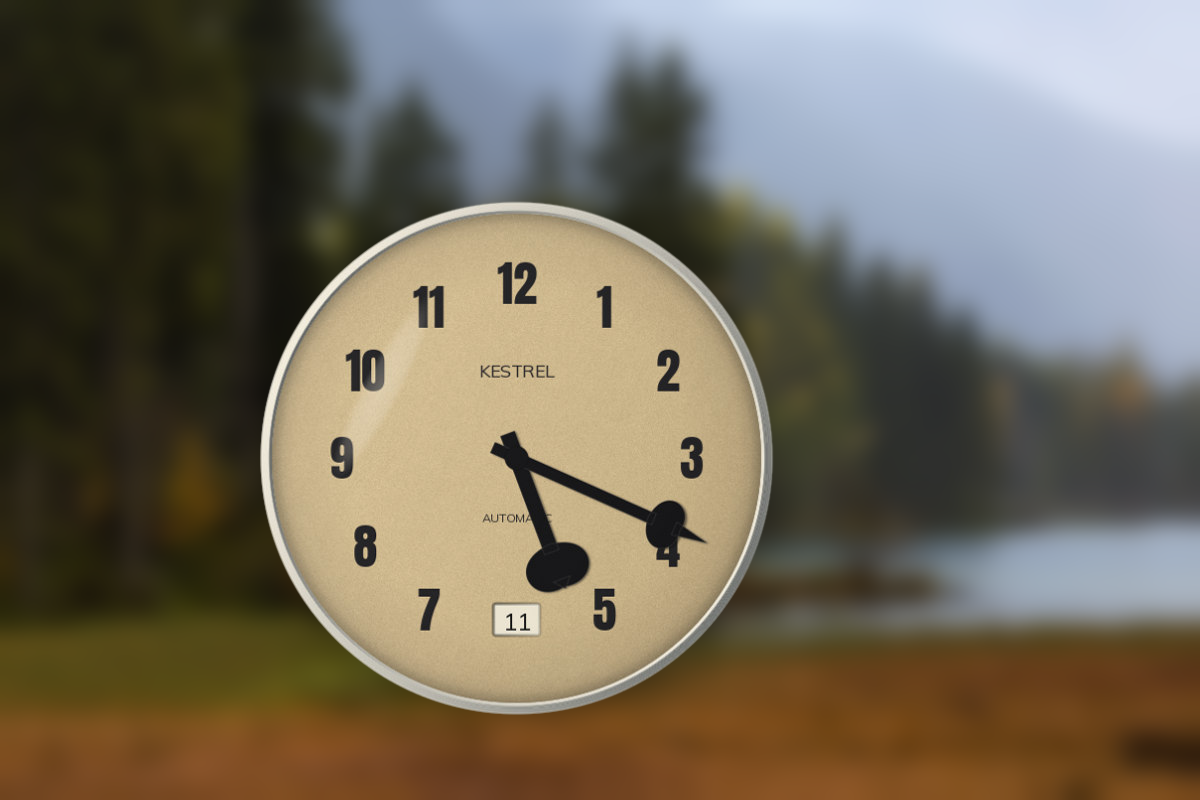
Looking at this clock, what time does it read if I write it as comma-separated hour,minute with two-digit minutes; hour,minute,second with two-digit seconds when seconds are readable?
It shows 5,19
